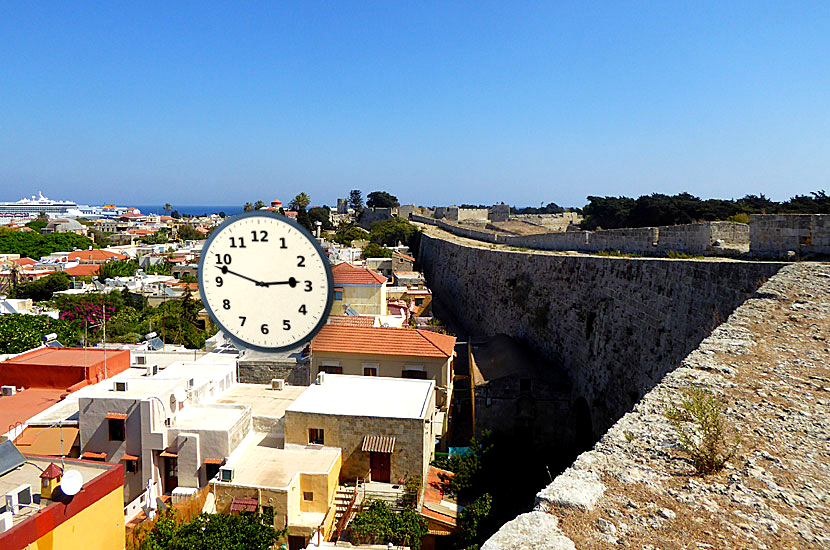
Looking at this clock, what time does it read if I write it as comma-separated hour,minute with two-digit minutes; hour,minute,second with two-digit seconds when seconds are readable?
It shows 2,48
